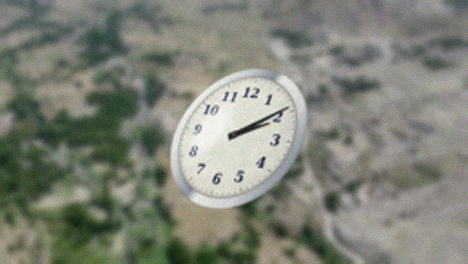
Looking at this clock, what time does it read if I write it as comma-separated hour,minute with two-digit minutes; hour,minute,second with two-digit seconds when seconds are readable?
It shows 2,09
